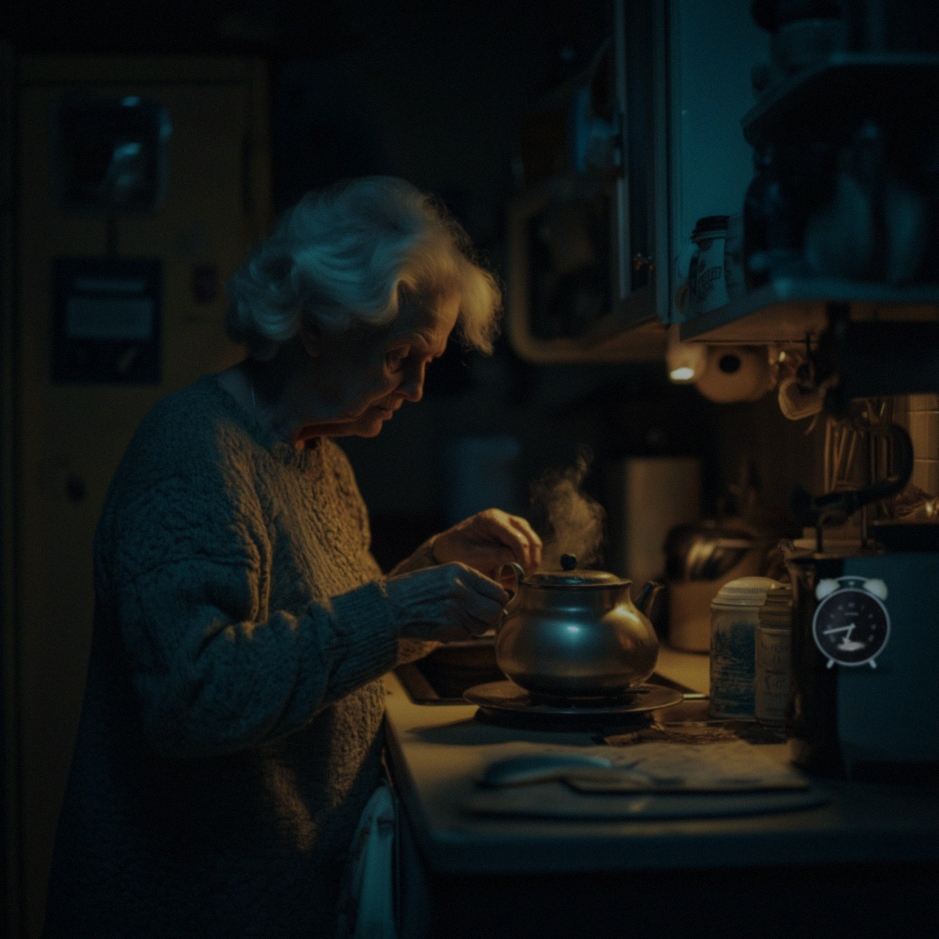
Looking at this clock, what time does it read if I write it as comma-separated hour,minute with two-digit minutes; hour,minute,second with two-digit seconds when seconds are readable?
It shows 6,43
